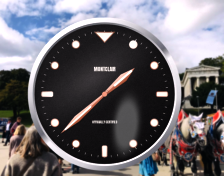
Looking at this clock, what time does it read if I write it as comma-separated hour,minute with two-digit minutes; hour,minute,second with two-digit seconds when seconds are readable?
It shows 1,38
